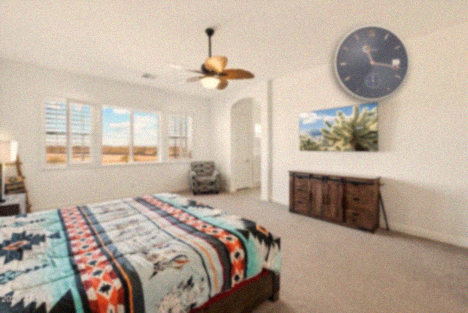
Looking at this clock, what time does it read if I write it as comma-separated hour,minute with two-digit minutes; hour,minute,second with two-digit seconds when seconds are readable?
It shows 11,17
